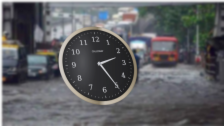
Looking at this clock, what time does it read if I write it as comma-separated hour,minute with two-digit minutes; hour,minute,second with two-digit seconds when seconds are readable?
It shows 2,25
